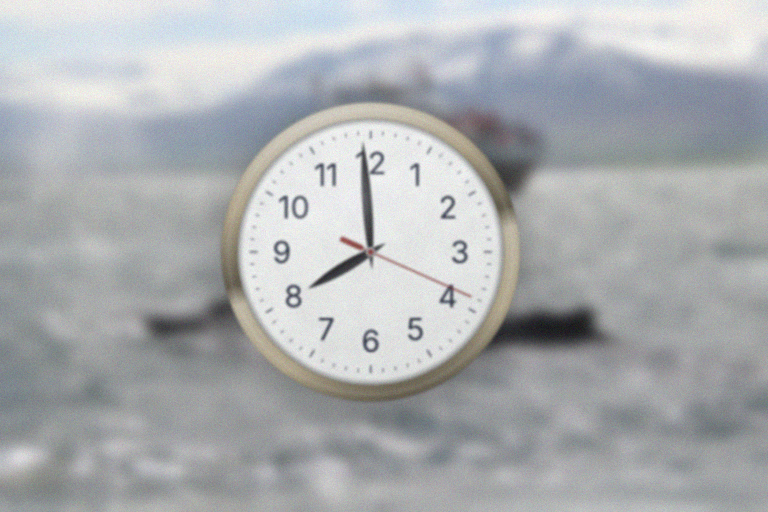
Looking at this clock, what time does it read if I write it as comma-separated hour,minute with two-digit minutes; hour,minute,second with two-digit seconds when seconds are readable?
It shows 7,59,19
